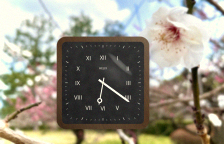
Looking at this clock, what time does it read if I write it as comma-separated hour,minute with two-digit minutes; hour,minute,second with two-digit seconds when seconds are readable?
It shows 6,21
